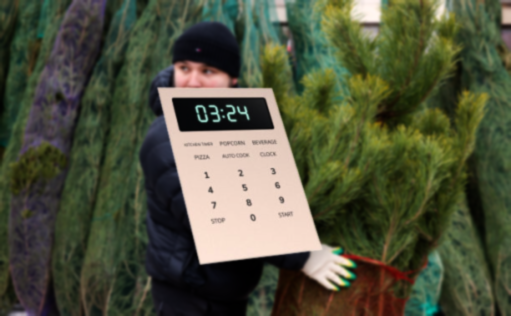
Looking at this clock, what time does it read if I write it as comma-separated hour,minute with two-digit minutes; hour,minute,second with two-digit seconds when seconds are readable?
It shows 3,24
